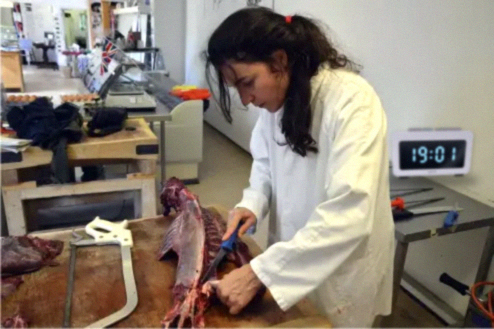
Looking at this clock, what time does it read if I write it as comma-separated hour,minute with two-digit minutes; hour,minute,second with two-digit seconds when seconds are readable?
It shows 19,01
